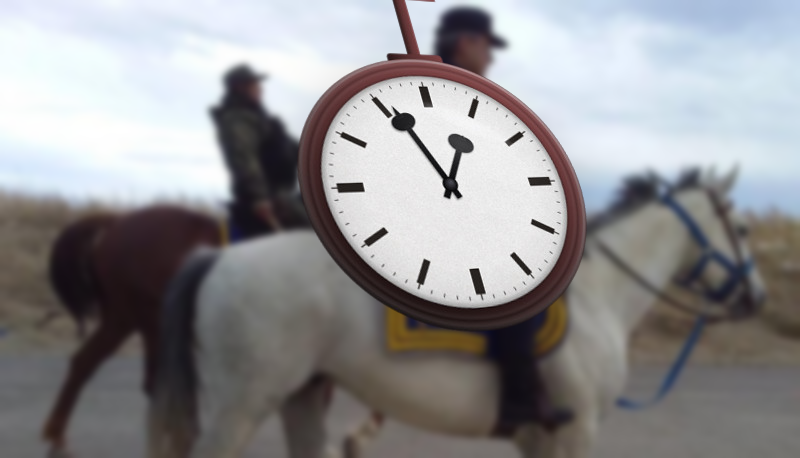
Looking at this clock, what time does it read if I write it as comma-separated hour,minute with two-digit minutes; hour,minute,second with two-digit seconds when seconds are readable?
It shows 12,56
